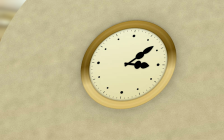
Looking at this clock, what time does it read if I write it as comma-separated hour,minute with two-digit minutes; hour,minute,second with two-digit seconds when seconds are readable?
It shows 3,08
